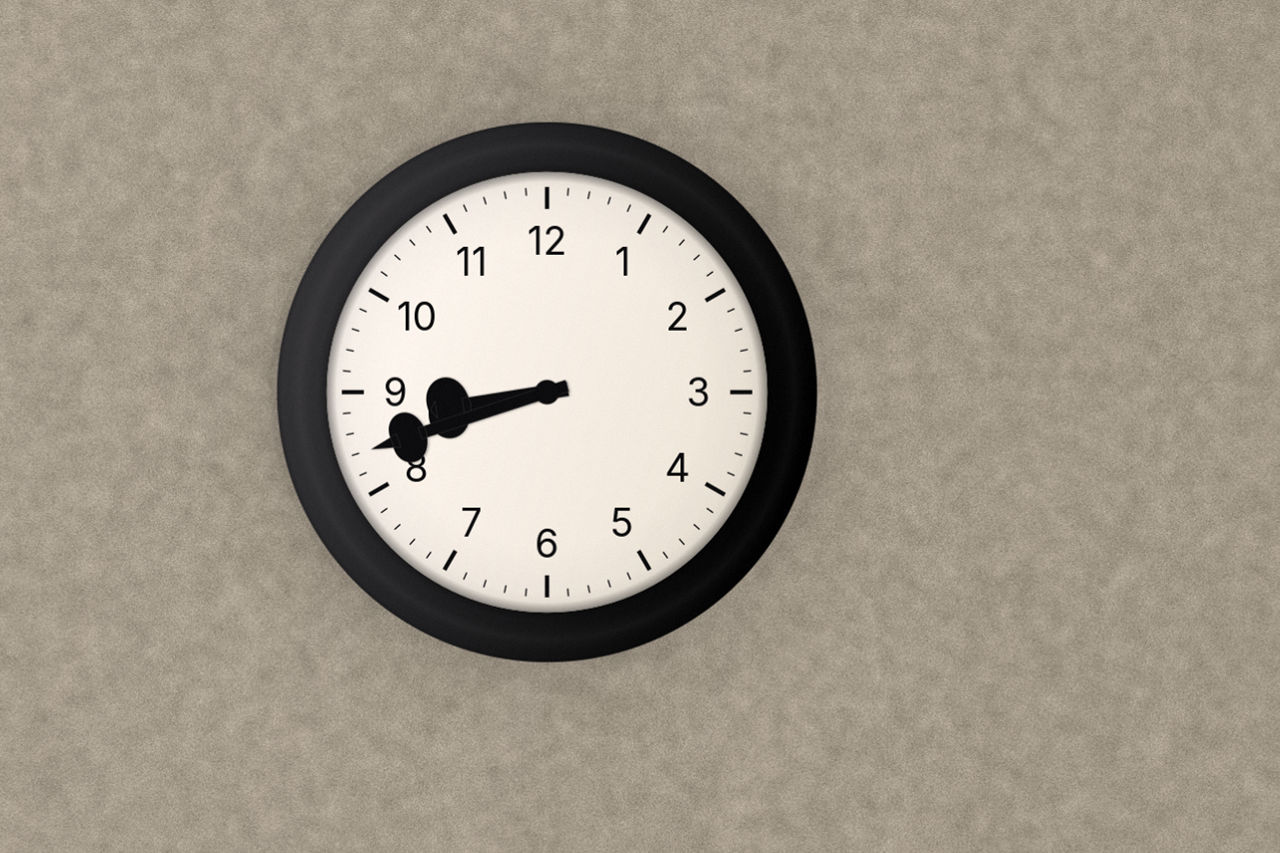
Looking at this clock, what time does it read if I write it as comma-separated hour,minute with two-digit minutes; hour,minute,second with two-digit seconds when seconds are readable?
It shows 8,42
